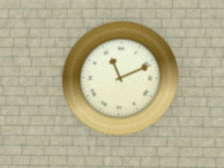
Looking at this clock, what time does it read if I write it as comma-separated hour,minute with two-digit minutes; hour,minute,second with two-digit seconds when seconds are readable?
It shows 11,11
